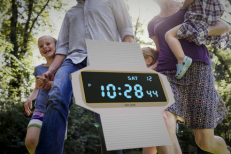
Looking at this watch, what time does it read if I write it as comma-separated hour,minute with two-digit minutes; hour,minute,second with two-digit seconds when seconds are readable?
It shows 10,28,44
